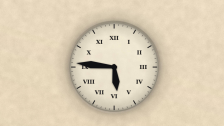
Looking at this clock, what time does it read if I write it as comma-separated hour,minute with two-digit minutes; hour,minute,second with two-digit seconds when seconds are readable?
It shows 5,46
